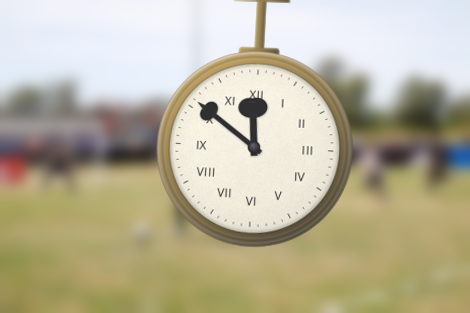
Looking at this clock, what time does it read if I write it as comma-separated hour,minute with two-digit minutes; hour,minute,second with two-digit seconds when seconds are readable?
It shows 11,51
